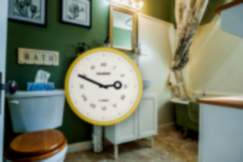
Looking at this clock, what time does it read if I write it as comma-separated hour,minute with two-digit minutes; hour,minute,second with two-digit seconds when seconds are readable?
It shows 2,49
